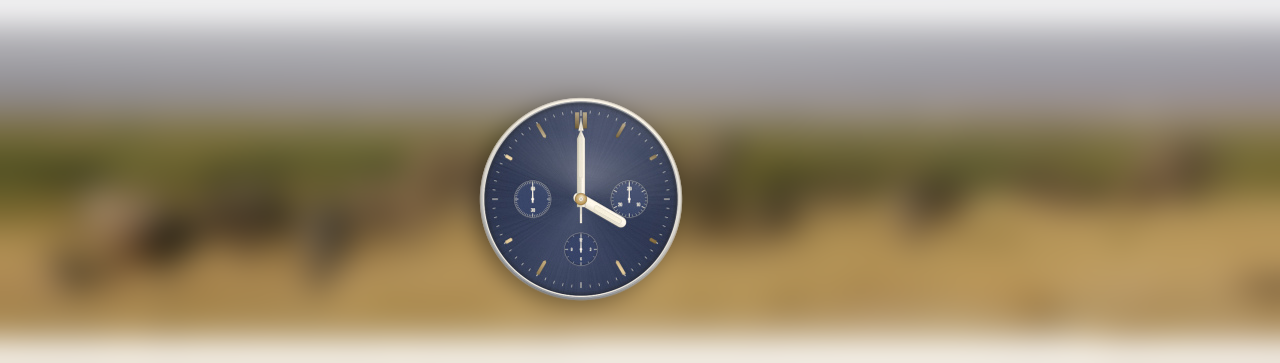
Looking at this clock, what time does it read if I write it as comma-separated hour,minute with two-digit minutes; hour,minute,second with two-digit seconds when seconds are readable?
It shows 4,00
